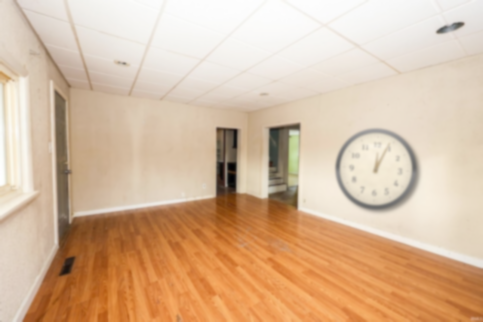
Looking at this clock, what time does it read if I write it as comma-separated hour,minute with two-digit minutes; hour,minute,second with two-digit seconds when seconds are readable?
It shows 12,04
